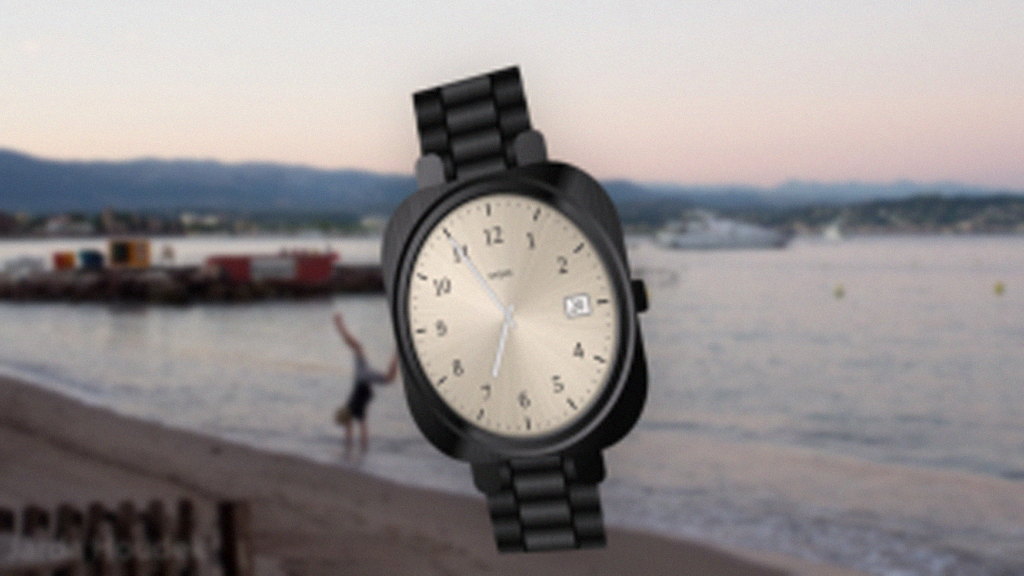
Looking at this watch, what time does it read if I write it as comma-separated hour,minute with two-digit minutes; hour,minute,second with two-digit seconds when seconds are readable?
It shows 6,55
